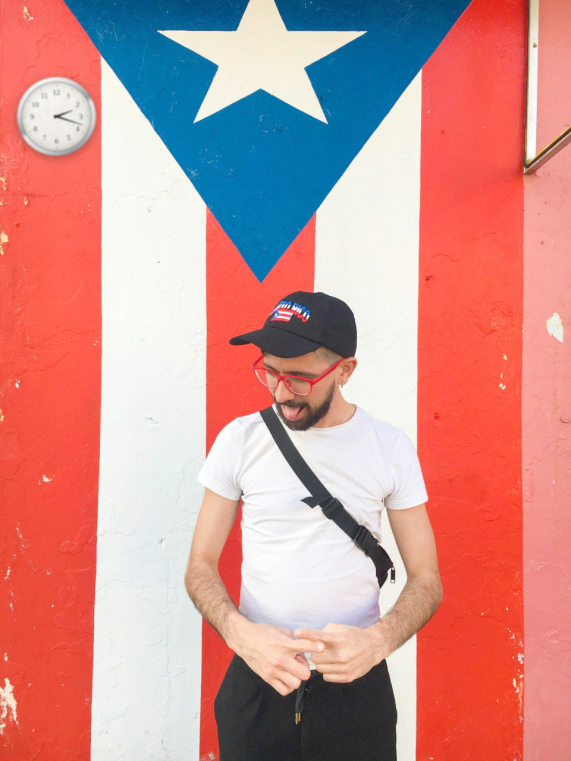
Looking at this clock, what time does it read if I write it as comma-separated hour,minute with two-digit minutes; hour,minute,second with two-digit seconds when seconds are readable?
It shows 2,18
